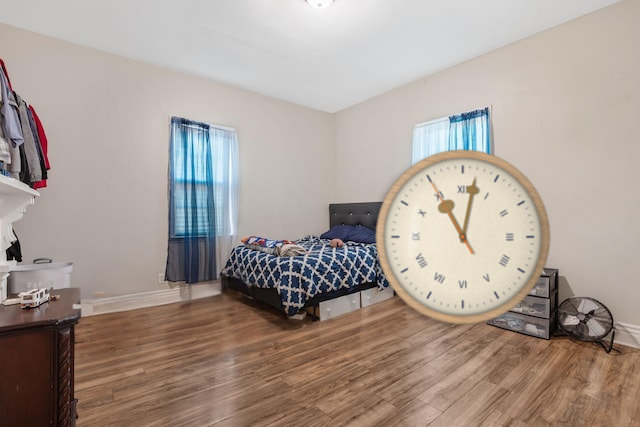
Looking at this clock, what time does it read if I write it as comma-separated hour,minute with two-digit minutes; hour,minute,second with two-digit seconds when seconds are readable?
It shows 11,01,55
